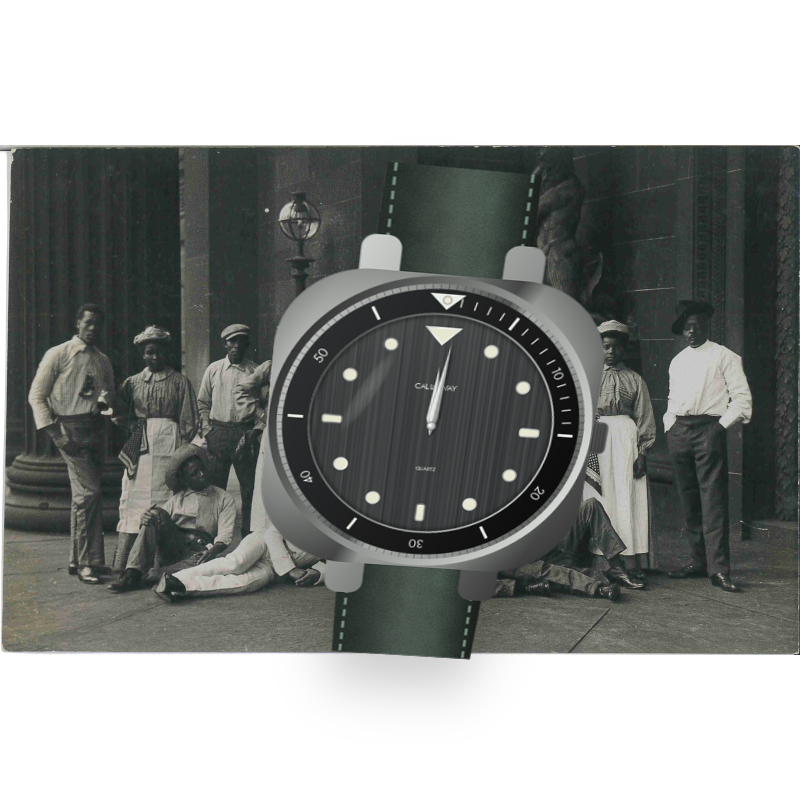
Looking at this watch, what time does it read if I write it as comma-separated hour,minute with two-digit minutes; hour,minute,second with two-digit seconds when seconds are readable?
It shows 12,01
